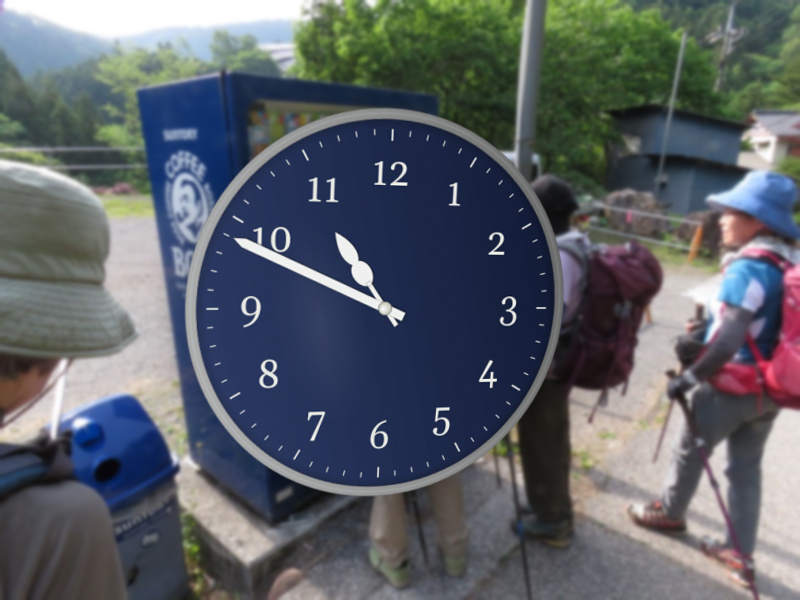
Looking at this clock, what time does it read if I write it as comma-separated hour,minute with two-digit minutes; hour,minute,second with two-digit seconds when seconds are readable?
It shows 10,49
